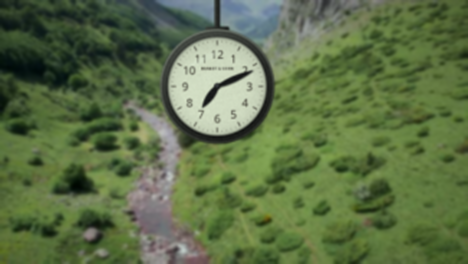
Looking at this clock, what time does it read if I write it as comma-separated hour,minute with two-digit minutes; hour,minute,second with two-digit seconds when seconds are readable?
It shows 7,11
